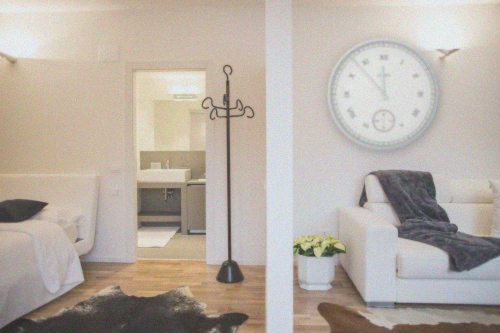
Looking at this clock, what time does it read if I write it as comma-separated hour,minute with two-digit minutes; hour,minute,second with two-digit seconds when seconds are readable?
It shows 11,53
